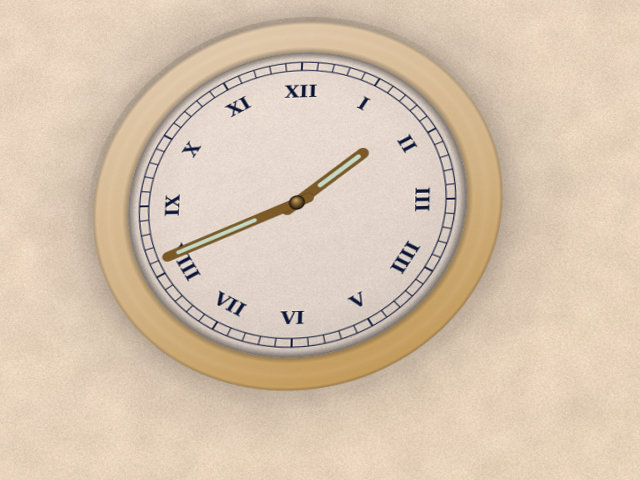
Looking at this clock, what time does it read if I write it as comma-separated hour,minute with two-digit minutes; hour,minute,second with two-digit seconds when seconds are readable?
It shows 1,41
